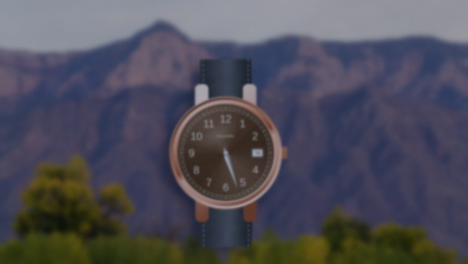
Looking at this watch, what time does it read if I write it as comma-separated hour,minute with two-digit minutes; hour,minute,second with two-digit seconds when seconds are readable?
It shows 5,27
